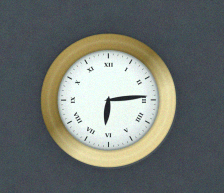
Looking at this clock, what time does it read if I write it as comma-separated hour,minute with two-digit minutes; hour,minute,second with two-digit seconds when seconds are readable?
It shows 6,14
